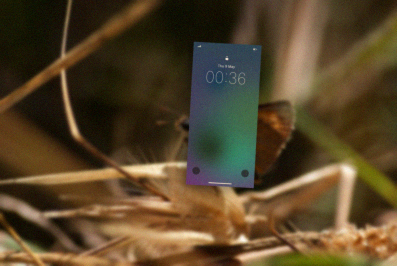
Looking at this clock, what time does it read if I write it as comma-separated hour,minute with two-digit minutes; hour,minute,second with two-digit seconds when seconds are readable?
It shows 0,36
